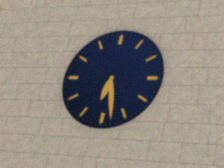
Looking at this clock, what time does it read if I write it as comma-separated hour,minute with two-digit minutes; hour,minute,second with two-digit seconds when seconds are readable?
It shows 6,28
